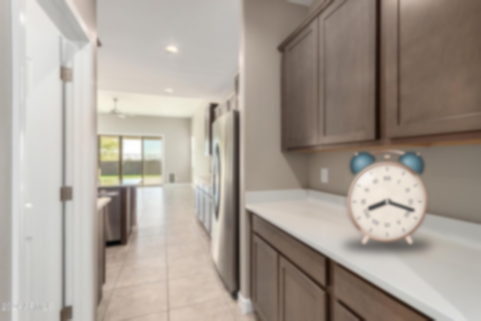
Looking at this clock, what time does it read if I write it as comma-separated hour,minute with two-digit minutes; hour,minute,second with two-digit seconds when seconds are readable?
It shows 8,18
